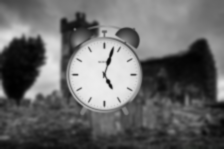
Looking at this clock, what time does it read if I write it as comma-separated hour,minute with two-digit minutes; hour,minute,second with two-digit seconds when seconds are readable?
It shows 5,03
